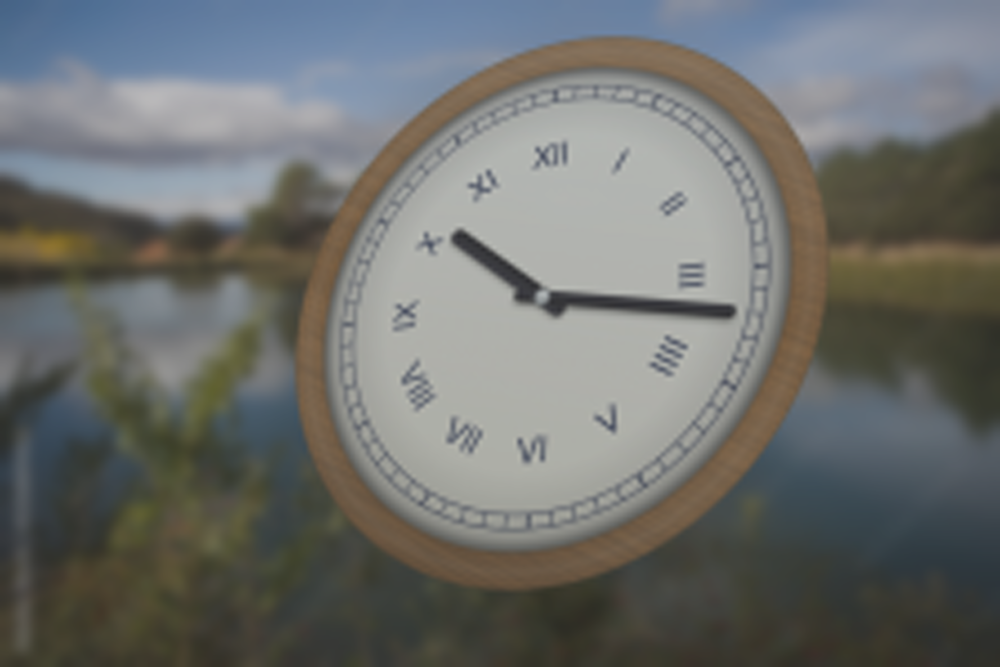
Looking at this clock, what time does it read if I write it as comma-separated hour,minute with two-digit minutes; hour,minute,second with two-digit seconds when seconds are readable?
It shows 10,17
